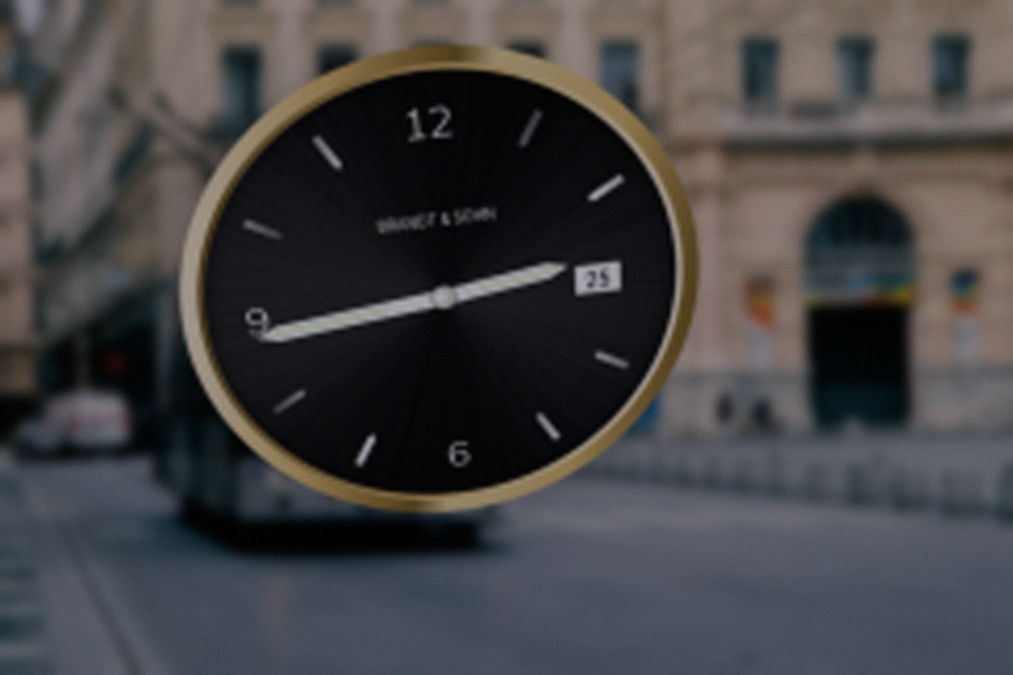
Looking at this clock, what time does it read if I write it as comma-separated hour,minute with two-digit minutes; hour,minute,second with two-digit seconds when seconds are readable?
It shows 2,44
